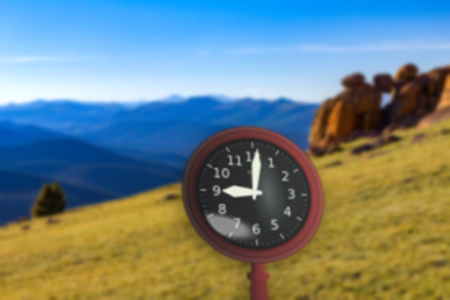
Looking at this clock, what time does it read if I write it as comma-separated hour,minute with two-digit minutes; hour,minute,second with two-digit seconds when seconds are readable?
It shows 9,01
